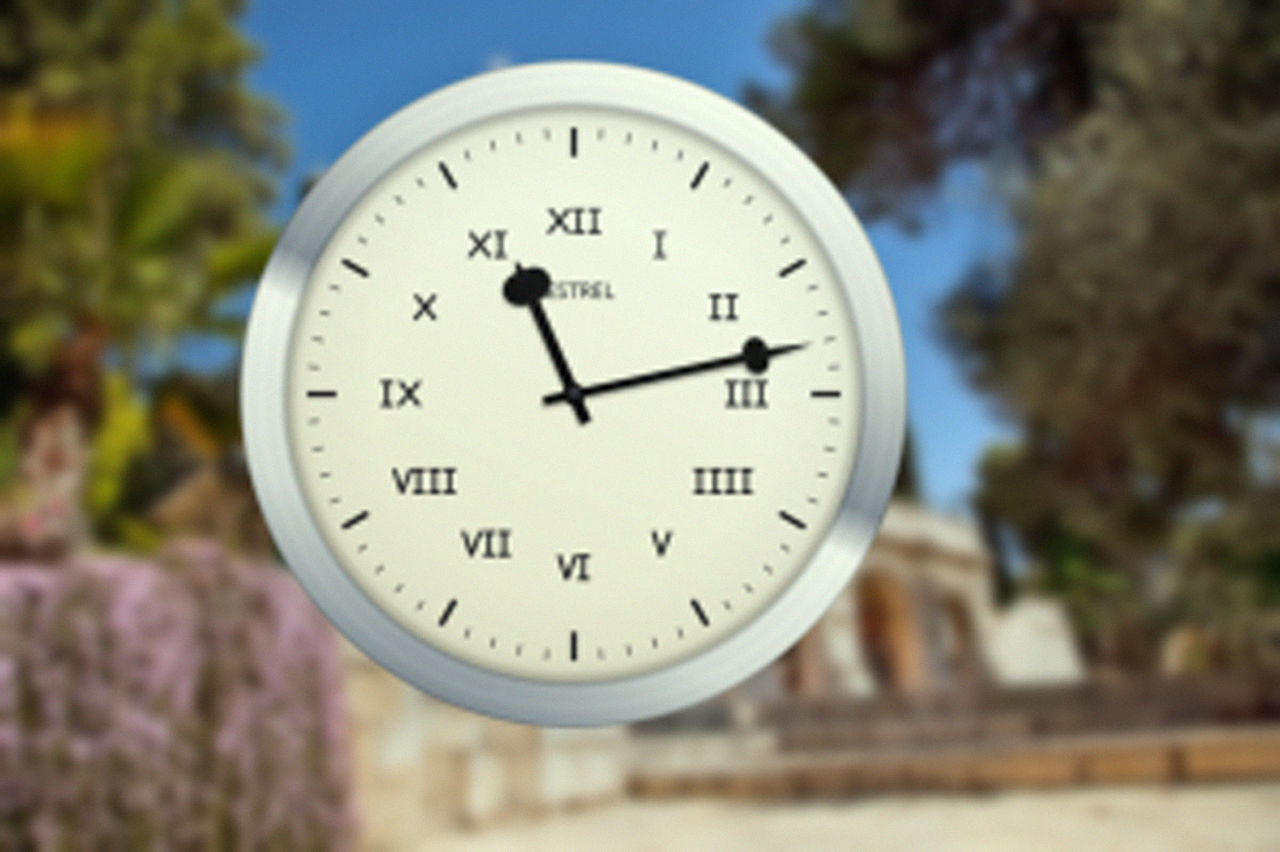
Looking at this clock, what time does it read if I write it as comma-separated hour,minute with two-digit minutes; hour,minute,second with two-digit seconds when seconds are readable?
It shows 11,13
